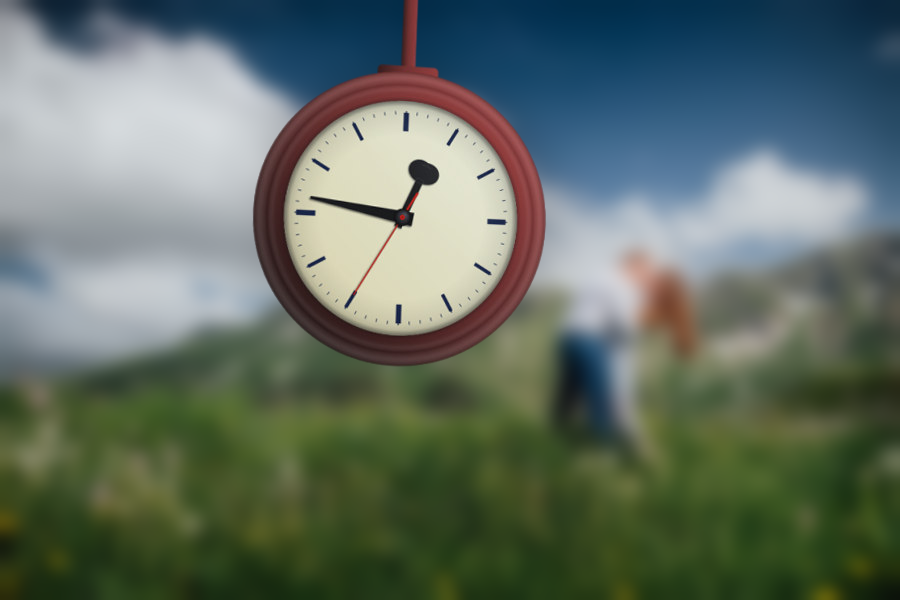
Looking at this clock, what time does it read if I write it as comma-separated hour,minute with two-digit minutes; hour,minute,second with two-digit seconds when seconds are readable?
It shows 12,46,35
